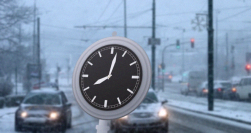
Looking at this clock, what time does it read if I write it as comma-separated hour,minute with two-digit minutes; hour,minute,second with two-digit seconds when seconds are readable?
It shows 8,02
